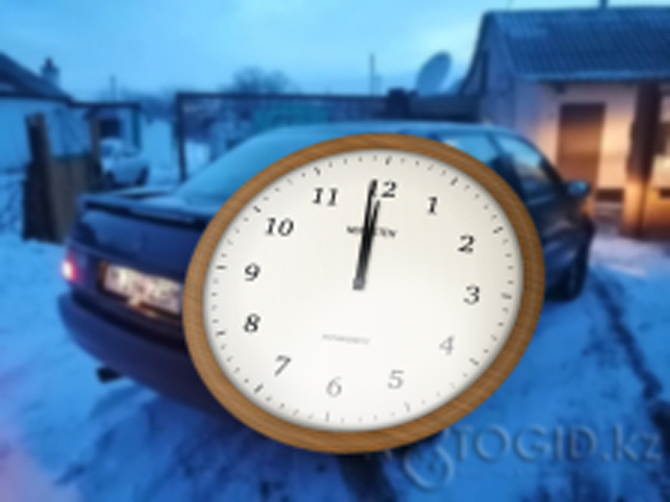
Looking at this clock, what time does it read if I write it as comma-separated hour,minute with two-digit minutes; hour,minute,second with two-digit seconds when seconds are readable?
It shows 11,59
